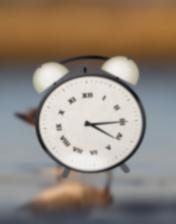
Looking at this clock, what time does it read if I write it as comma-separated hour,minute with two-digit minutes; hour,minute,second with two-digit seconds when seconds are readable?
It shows 4,15
